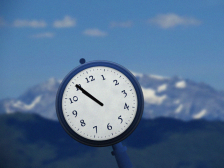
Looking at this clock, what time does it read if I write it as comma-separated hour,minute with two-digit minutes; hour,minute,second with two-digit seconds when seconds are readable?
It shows 10,55
